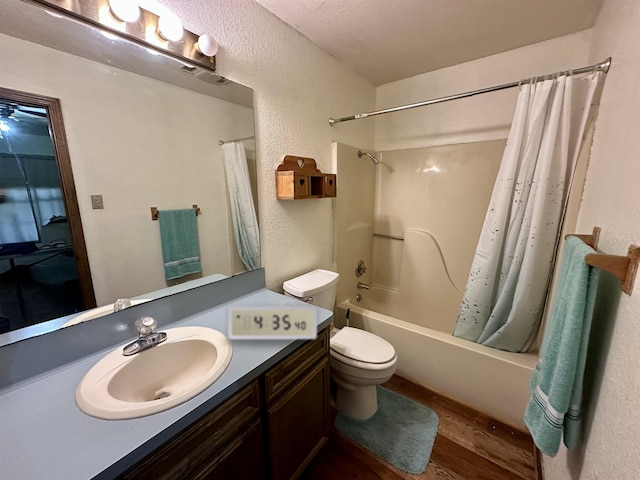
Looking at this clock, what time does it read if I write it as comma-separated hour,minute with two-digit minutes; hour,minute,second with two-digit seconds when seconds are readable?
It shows 4,35
